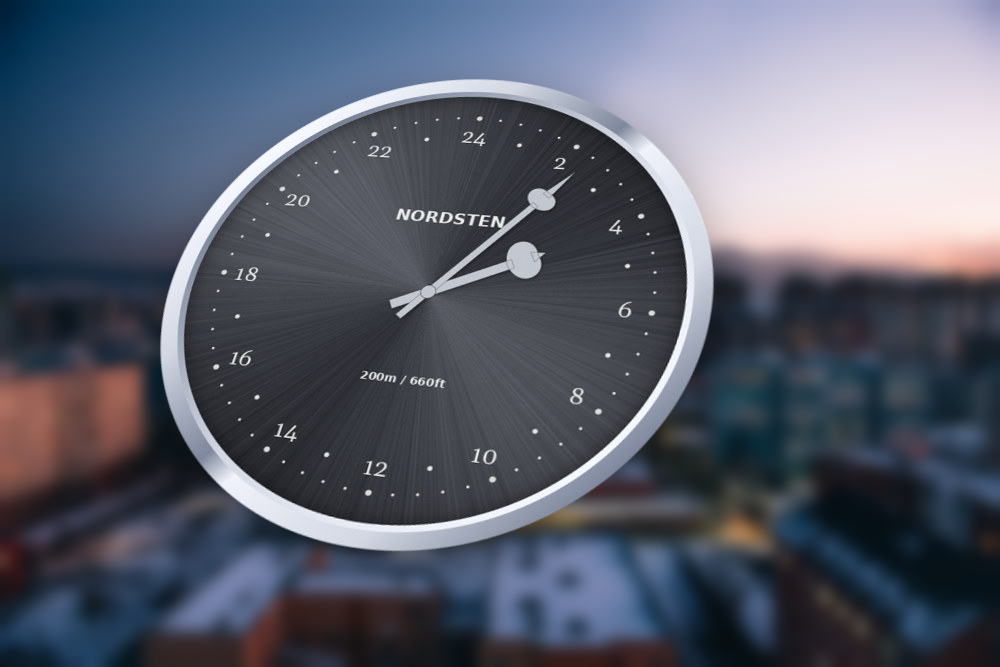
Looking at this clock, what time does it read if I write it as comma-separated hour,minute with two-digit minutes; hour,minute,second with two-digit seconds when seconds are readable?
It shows 4,06
